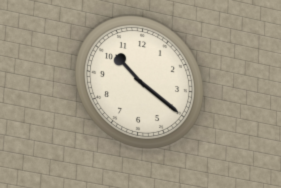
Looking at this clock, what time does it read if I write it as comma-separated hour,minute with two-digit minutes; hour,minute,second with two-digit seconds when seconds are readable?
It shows 10,20
